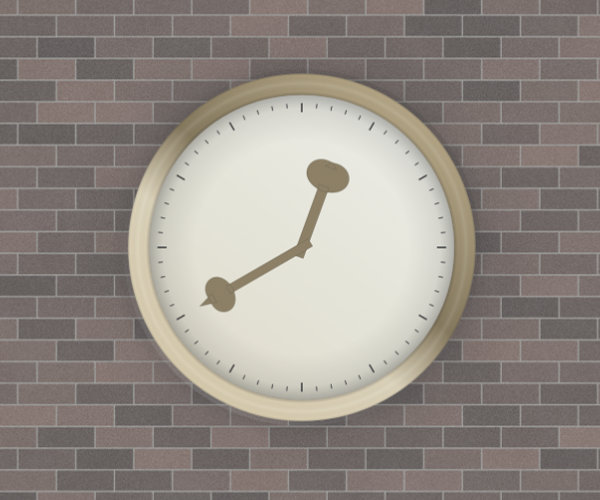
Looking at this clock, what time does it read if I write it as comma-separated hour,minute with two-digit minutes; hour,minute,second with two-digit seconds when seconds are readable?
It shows 12,40
